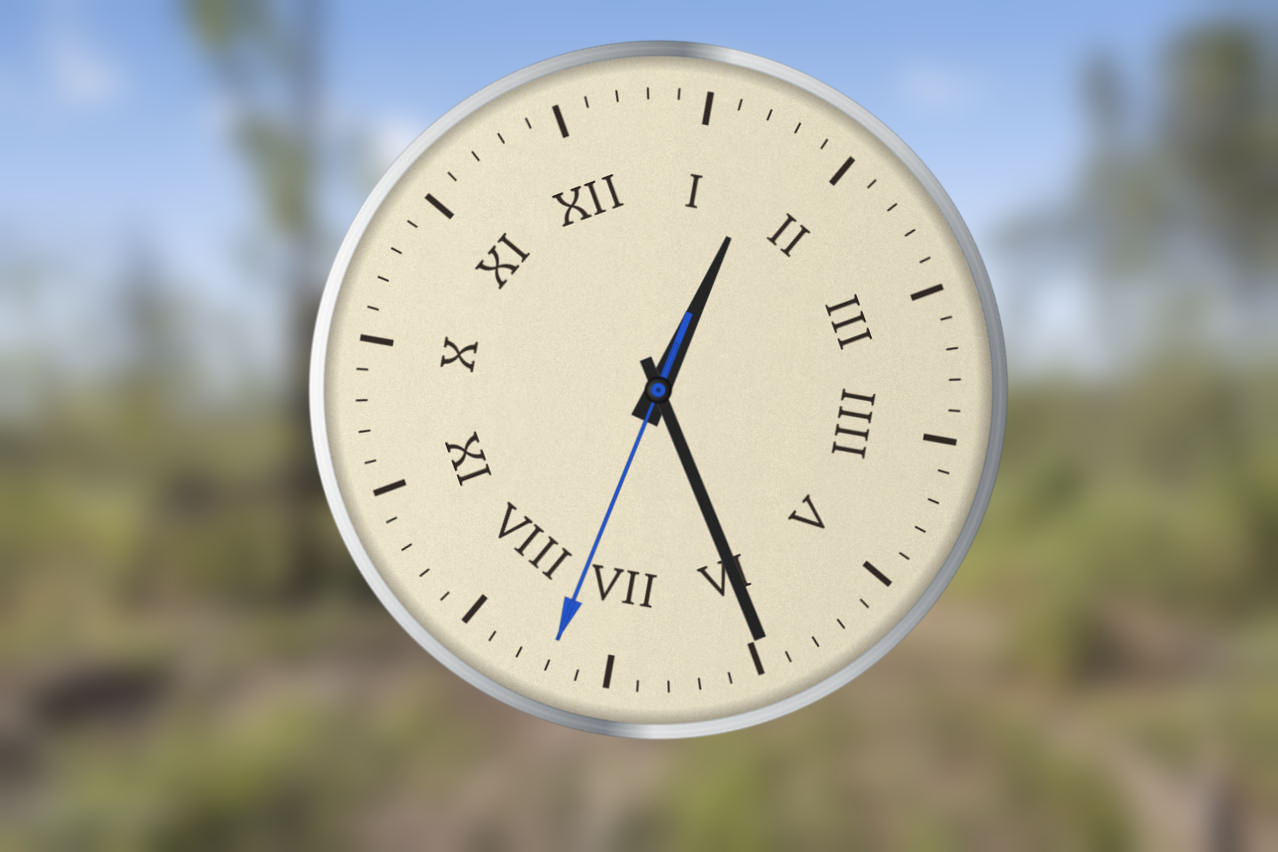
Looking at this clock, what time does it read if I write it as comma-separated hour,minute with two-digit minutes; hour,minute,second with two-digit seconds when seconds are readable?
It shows 1,29,37
